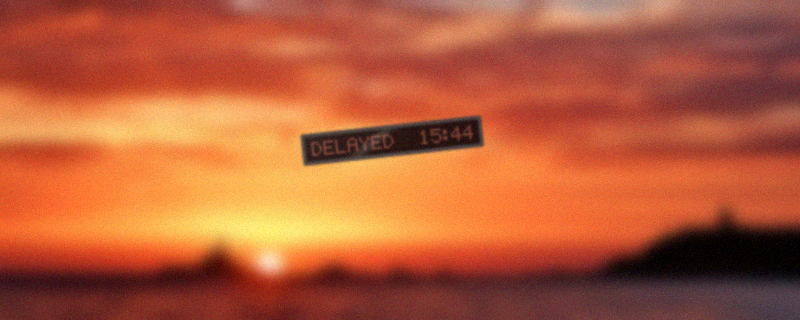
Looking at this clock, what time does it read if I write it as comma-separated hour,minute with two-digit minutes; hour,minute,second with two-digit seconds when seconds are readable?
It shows 15,44
